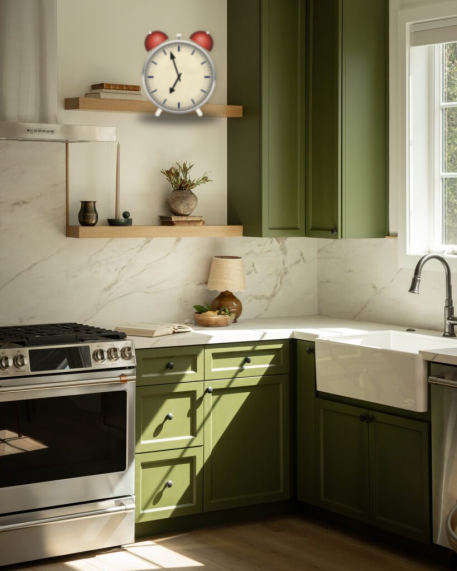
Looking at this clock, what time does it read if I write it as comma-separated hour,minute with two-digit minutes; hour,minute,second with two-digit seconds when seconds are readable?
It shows 6,57
